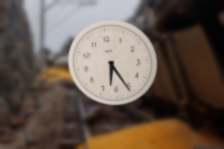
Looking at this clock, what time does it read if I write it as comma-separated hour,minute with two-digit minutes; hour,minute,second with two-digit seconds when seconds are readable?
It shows 6,26
